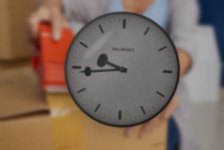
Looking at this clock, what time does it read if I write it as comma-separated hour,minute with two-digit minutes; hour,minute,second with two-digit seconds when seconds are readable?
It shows 9,44
